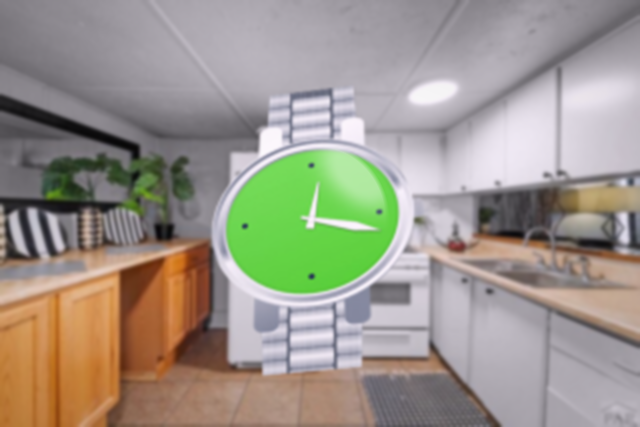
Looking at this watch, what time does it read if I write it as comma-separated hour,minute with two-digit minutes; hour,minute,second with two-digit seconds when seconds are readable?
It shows 12,18
